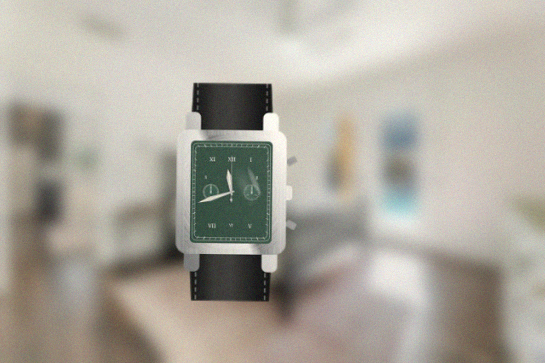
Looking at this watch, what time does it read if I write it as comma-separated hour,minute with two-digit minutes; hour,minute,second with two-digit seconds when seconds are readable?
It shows 11,42
